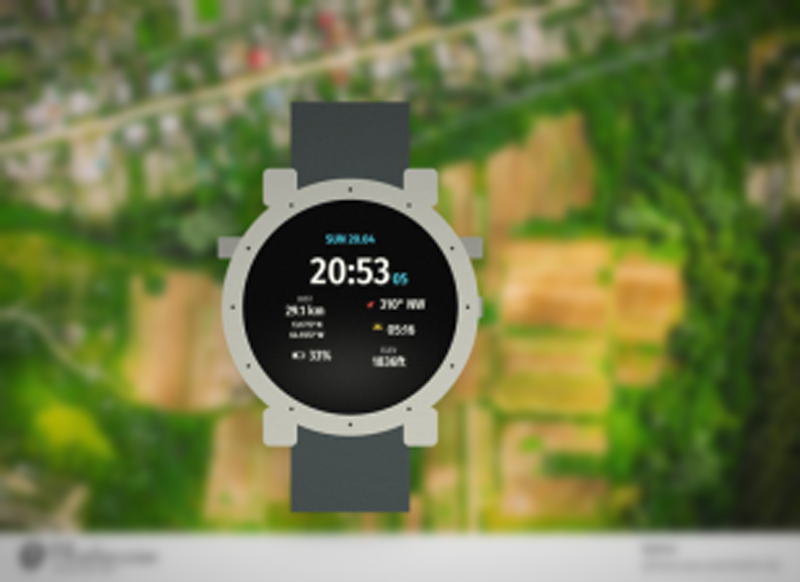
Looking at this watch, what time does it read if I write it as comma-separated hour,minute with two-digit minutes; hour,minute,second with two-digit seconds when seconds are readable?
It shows 20,53
